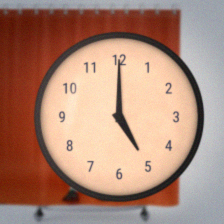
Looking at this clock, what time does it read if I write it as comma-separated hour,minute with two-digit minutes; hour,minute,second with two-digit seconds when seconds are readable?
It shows 5,00
